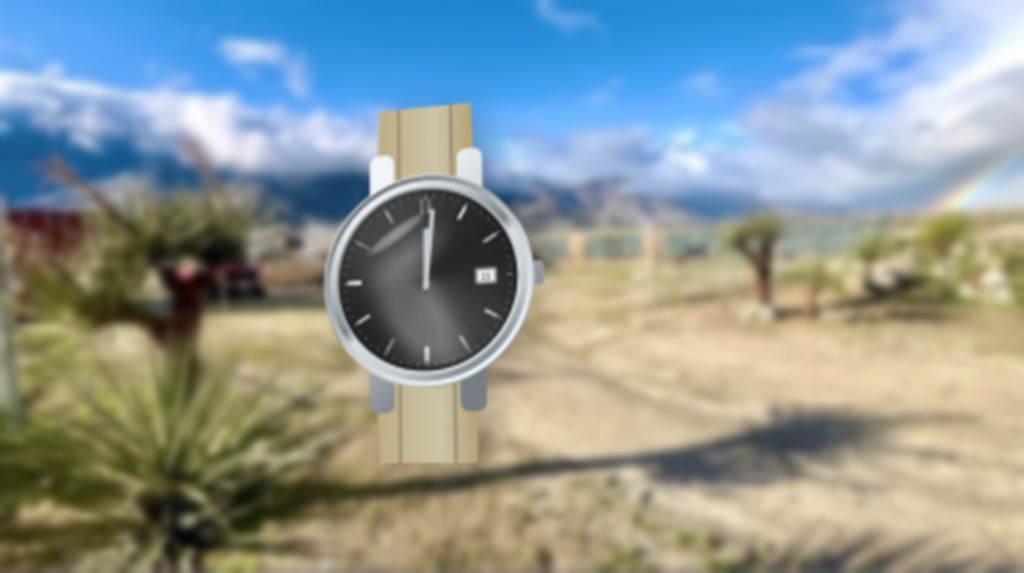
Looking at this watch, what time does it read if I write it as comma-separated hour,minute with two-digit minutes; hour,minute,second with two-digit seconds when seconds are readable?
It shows 12,01
